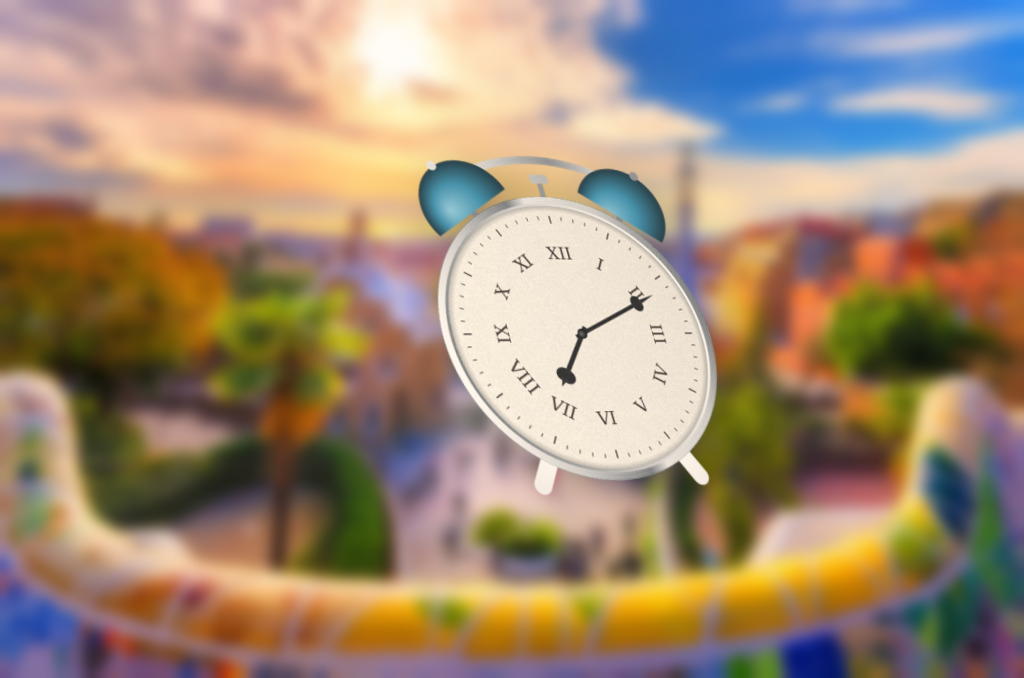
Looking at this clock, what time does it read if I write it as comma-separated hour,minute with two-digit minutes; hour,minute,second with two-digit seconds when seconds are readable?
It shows 7,11
